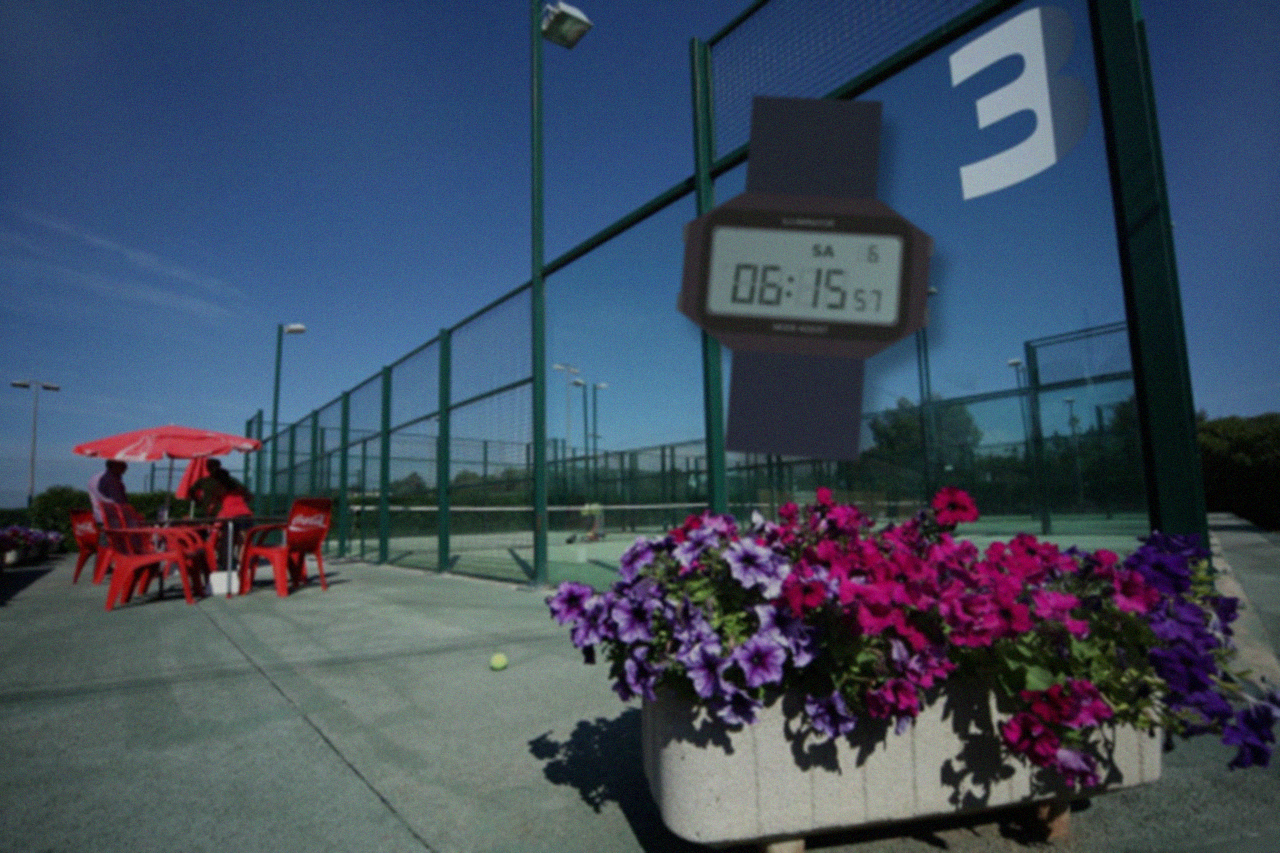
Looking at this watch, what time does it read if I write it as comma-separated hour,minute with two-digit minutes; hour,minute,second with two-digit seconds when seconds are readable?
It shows 6,15,57
